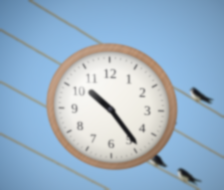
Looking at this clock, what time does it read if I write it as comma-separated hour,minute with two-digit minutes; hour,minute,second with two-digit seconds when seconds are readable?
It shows 10,24
